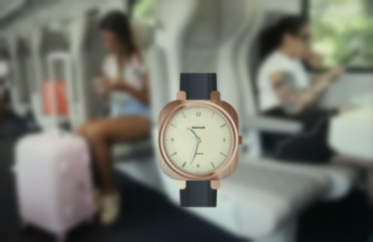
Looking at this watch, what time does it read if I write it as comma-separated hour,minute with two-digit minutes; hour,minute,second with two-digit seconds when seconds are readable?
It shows 10,33
